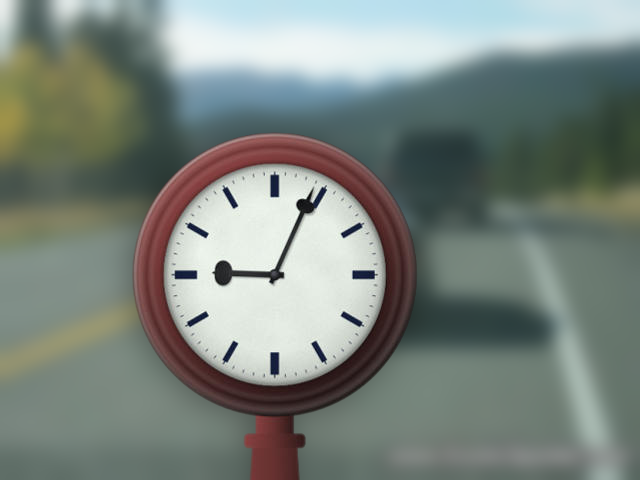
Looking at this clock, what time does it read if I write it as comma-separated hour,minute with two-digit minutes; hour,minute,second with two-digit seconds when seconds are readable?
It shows 9,04
